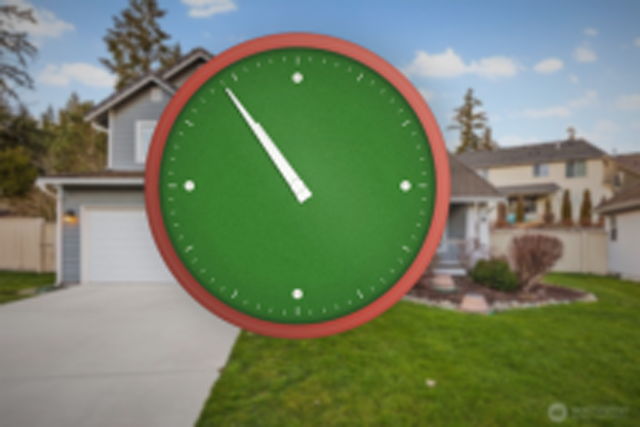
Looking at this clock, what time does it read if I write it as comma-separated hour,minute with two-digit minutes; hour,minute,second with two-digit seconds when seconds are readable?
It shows 10,54
